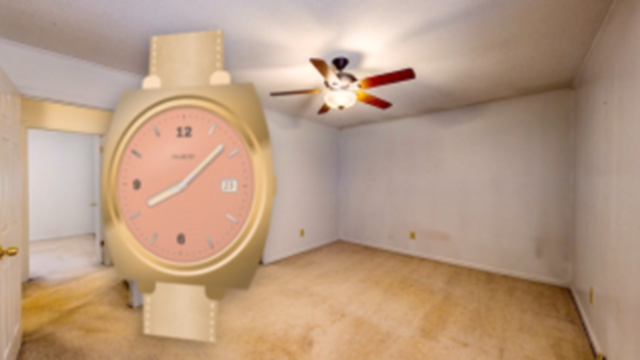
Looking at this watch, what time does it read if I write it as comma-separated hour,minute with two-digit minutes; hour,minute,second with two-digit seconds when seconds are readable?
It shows 8,08
